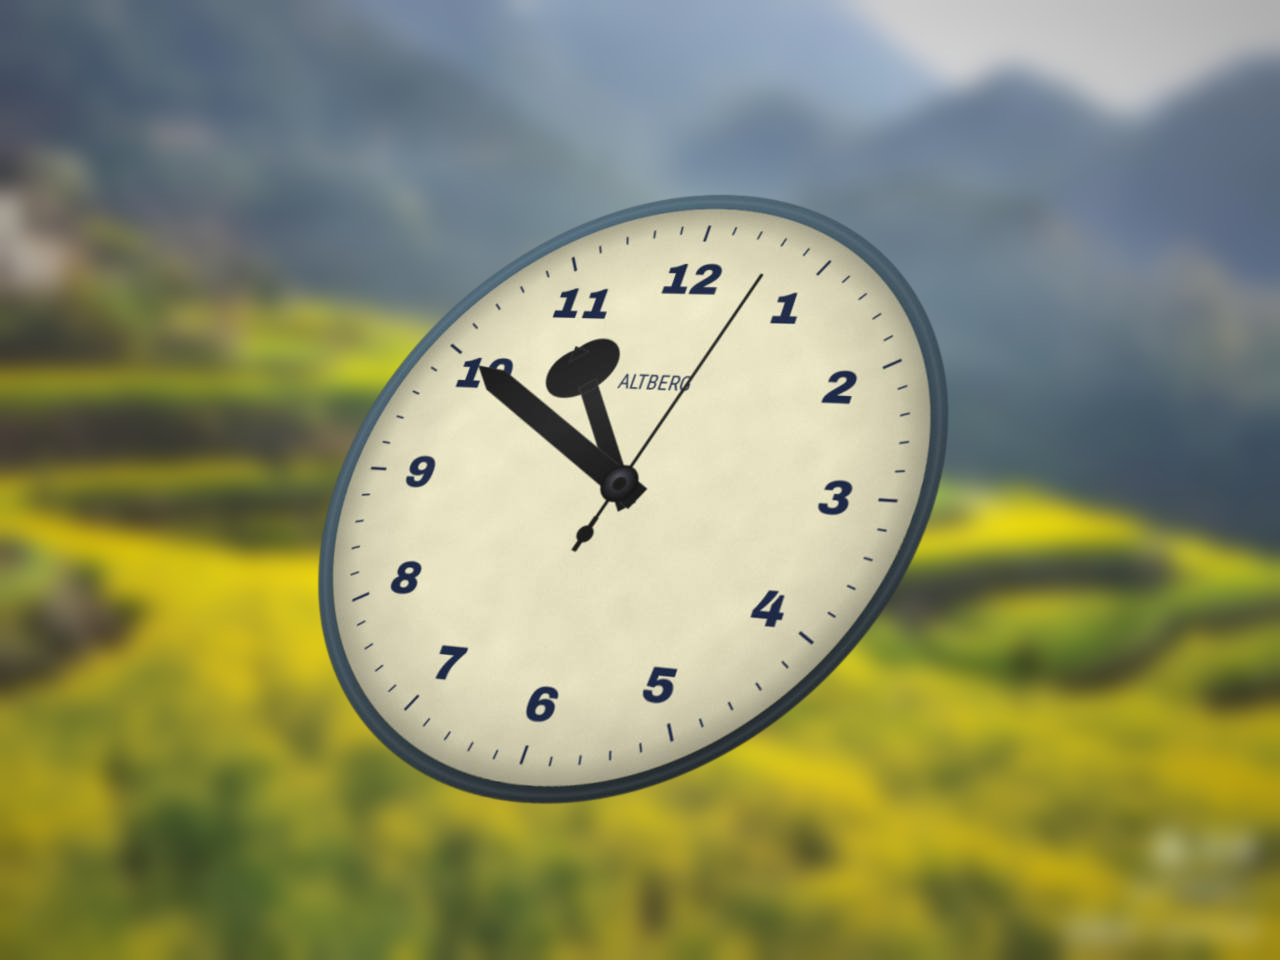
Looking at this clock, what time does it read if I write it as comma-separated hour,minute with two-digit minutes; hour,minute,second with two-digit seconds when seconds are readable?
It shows 10,50,03
